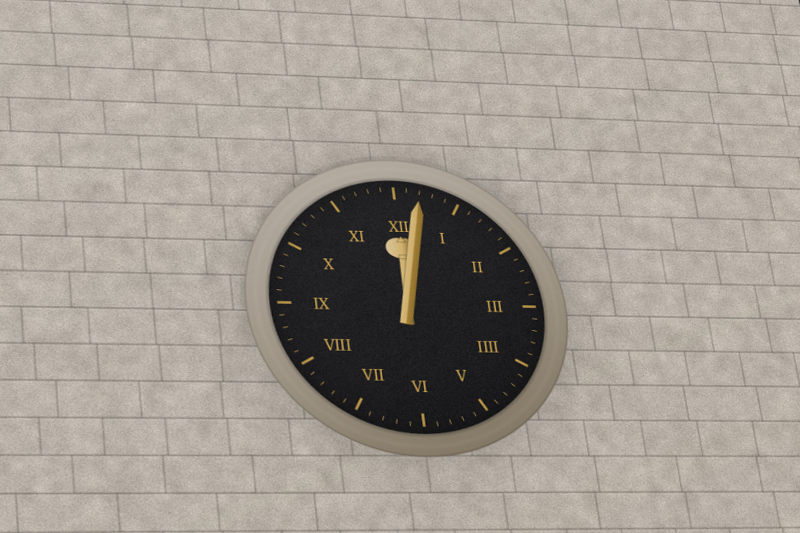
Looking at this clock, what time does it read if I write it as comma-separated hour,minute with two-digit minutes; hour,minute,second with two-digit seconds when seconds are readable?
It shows 12,02
